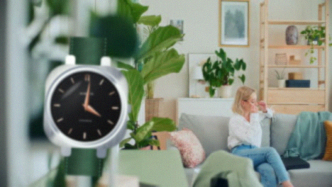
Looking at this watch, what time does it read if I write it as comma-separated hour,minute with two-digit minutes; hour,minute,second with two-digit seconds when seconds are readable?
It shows 4,01
